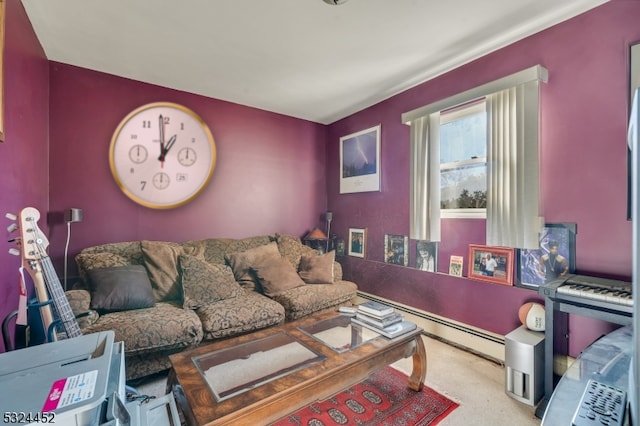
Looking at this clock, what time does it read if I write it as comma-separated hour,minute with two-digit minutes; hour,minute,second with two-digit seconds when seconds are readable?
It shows 12,59
